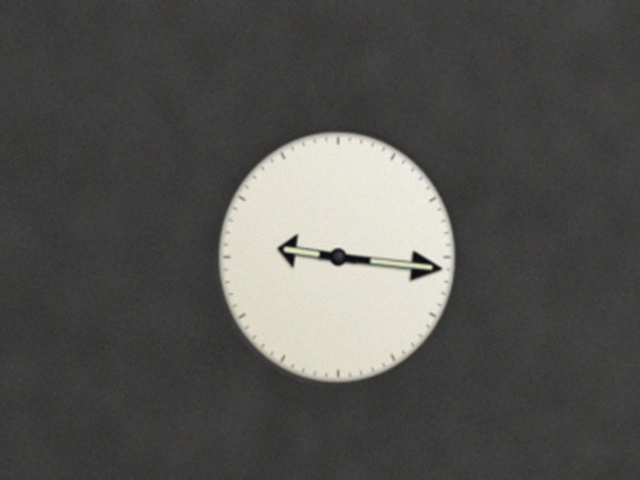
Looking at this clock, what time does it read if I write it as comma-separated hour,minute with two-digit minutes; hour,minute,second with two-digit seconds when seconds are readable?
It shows 9,16
